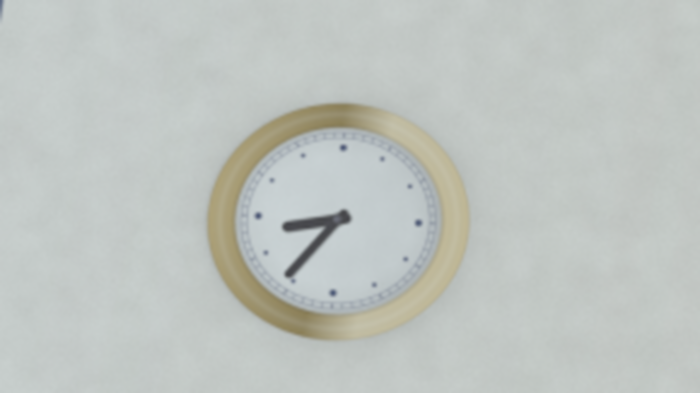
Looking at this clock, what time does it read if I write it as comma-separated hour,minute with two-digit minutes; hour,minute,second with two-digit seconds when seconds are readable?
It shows 8,36
